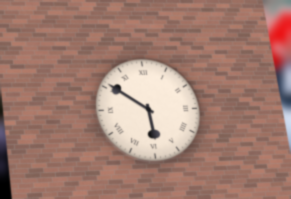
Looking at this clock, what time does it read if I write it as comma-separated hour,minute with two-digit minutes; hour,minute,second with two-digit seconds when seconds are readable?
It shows 5,51
